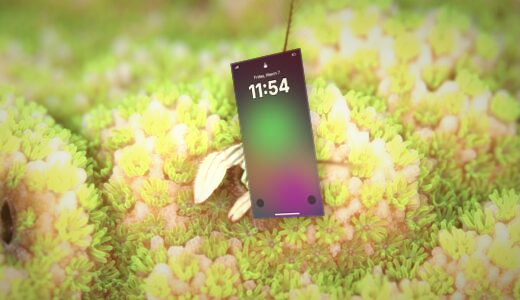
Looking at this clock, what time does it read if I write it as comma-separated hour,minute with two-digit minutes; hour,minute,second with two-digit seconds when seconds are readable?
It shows 11,54
